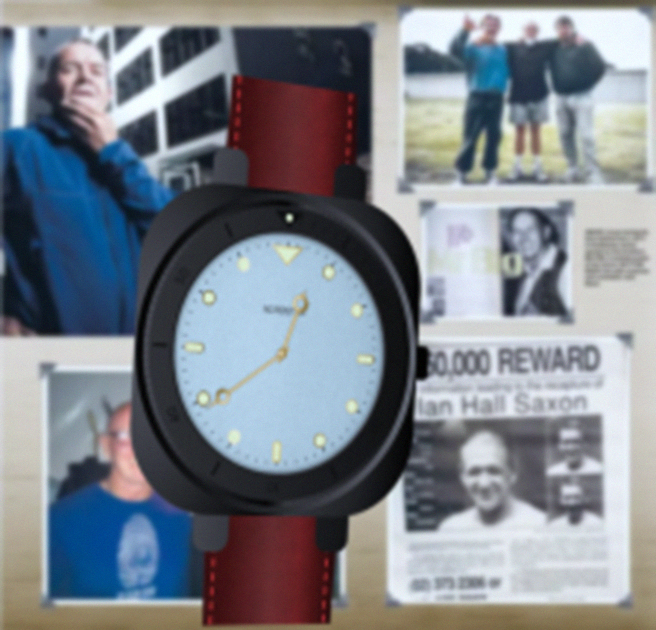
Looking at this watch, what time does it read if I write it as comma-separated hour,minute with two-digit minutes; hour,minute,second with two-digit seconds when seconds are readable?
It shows 12,39
